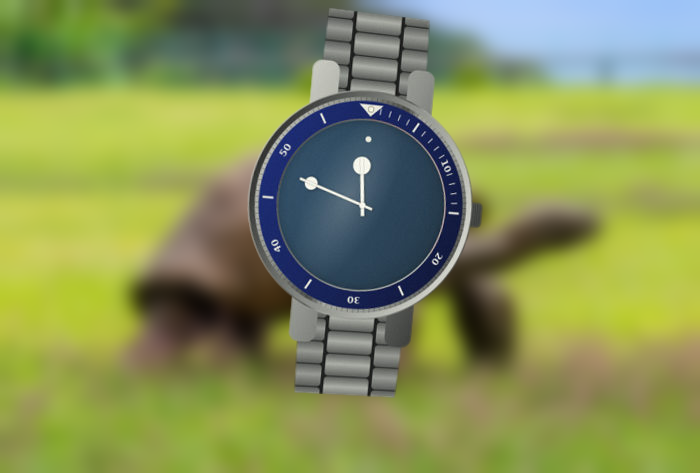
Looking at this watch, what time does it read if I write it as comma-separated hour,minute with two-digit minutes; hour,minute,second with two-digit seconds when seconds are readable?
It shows 11,48
